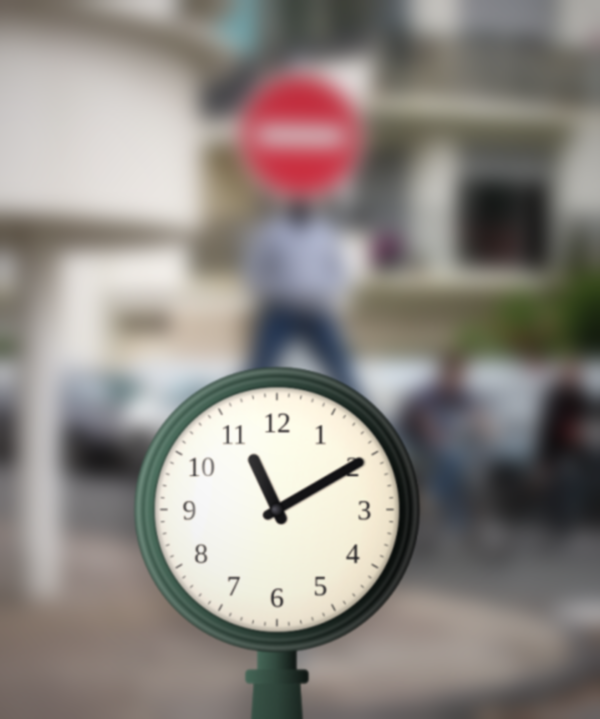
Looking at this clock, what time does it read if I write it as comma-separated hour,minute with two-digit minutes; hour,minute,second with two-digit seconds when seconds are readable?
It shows 11,10
